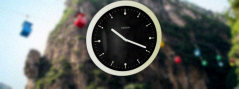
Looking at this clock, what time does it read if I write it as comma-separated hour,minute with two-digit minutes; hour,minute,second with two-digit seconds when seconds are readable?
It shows 10,19
